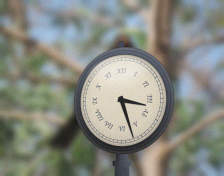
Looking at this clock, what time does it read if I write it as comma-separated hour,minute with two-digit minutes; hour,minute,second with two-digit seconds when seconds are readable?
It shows 3,27
